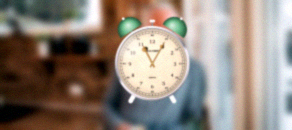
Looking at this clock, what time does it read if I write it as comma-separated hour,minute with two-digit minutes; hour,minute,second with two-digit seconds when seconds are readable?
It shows 11,05
